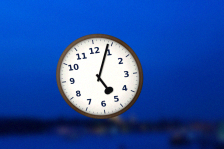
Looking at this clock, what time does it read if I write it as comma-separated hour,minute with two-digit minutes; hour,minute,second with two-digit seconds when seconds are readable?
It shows 5,04
